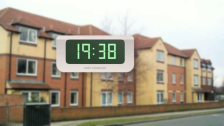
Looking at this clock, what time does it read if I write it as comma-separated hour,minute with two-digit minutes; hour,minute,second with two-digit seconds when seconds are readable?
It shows 19,38
